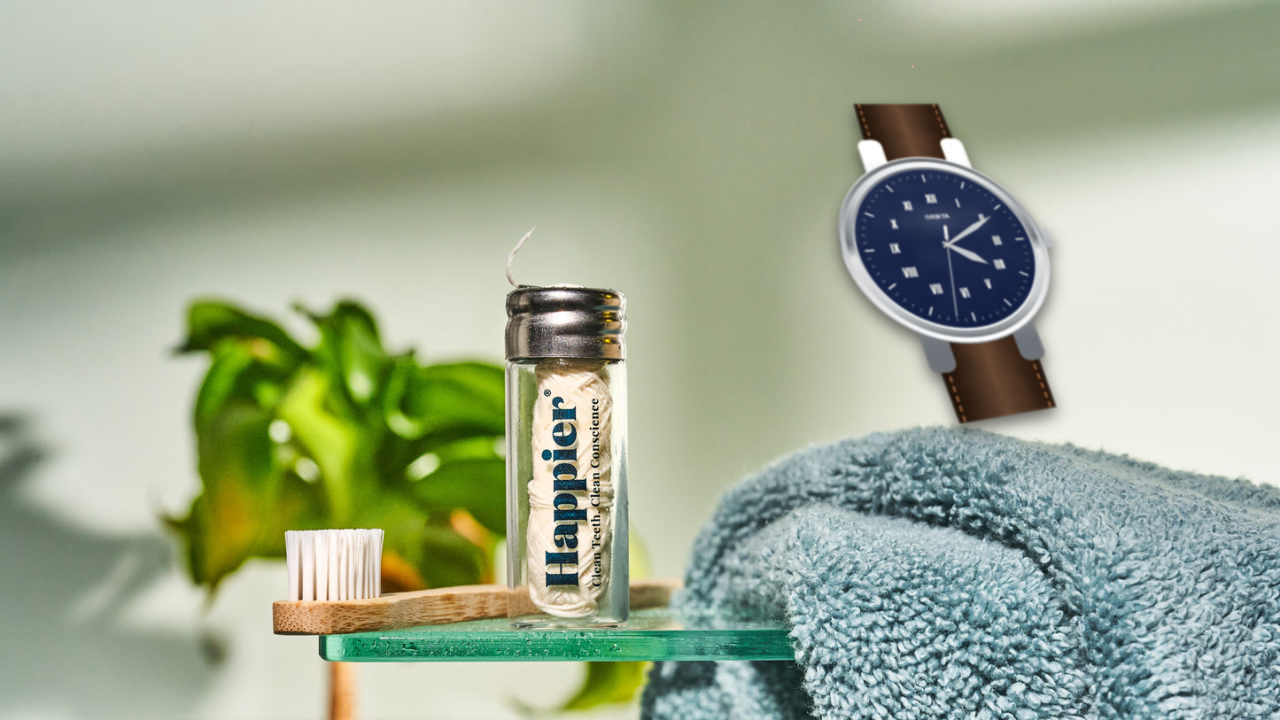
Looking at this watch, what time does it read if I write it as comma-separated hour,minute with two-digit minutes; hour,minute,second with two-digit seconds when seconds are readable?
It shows 4,10,32
